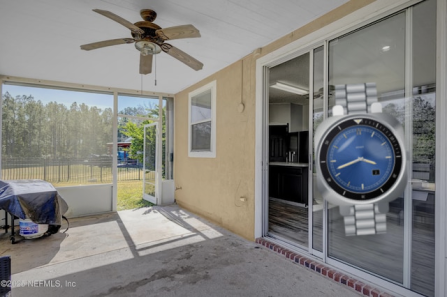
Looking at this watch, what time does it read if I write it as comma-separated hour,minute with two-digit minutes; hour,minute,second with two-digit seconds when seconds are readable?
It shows 3,42
